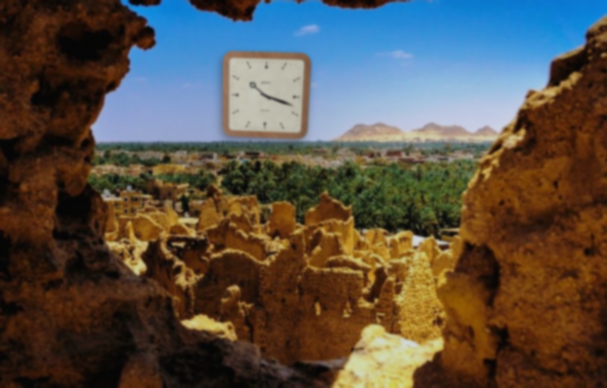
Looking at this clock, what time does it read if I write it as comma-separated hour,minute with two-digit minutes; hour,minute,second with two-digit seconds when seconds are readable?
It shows 10,18
